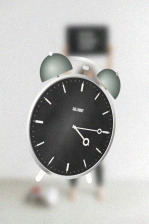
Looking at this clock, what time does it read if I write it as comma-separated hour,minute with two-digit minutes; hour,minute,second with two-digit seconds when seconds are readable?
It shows 4,15
